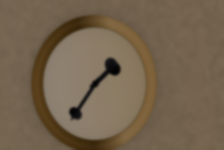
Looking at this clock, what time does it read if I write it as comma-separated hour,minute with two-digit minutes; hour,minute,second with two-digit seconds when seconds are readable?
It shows 1,36
